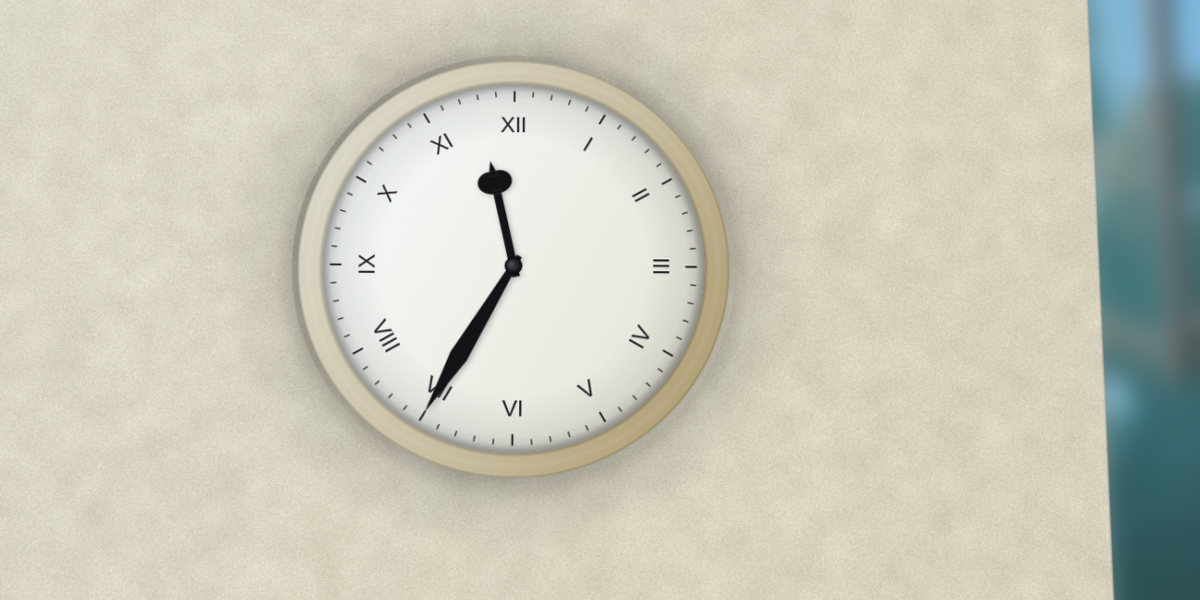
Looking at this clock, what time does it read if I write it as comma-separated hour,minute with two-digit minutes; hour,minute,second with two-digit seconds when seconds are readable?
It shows 11,35
